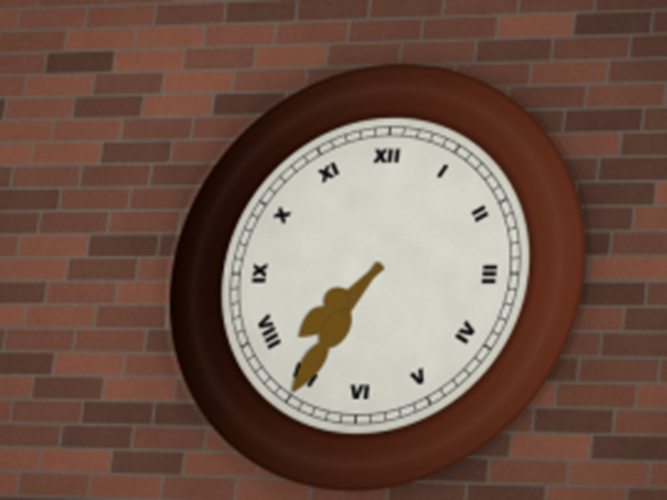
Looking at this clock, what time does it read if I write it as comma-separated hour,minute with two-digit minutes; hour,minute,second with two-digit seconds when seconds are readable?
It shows 7,35
